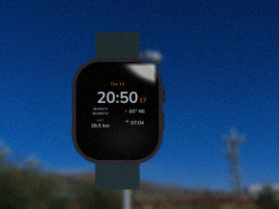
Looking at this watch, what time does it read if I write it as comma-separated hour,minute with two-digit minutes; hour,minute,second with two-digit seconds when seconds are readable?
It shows 20,50
